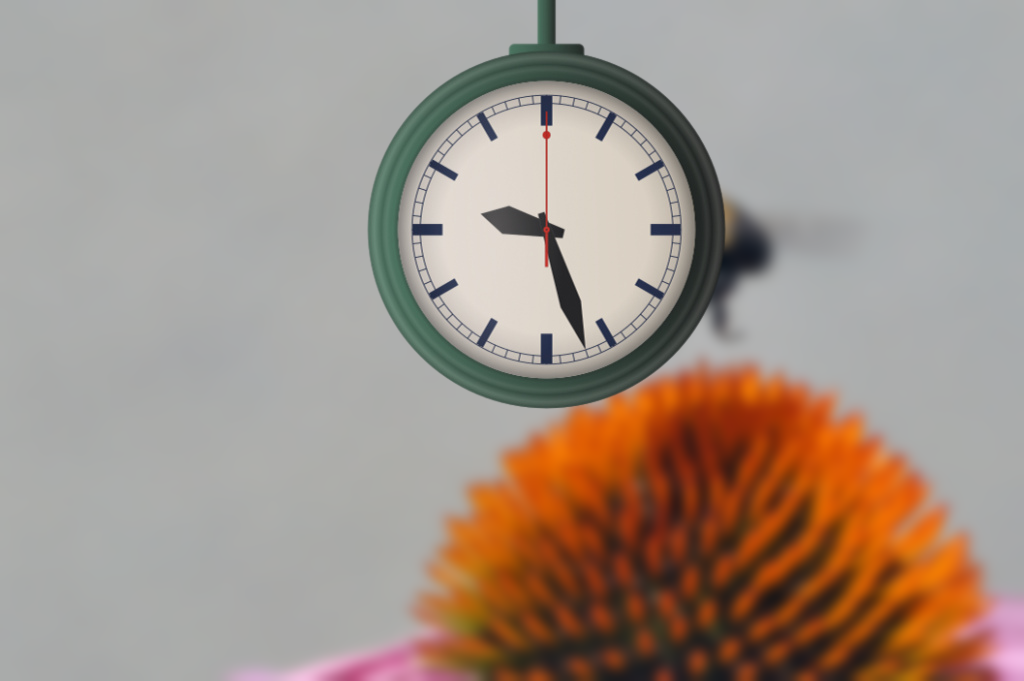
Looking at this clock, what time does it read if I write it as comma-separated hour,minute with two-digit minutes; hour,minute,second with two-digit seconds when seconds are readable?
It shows 9,27,00
